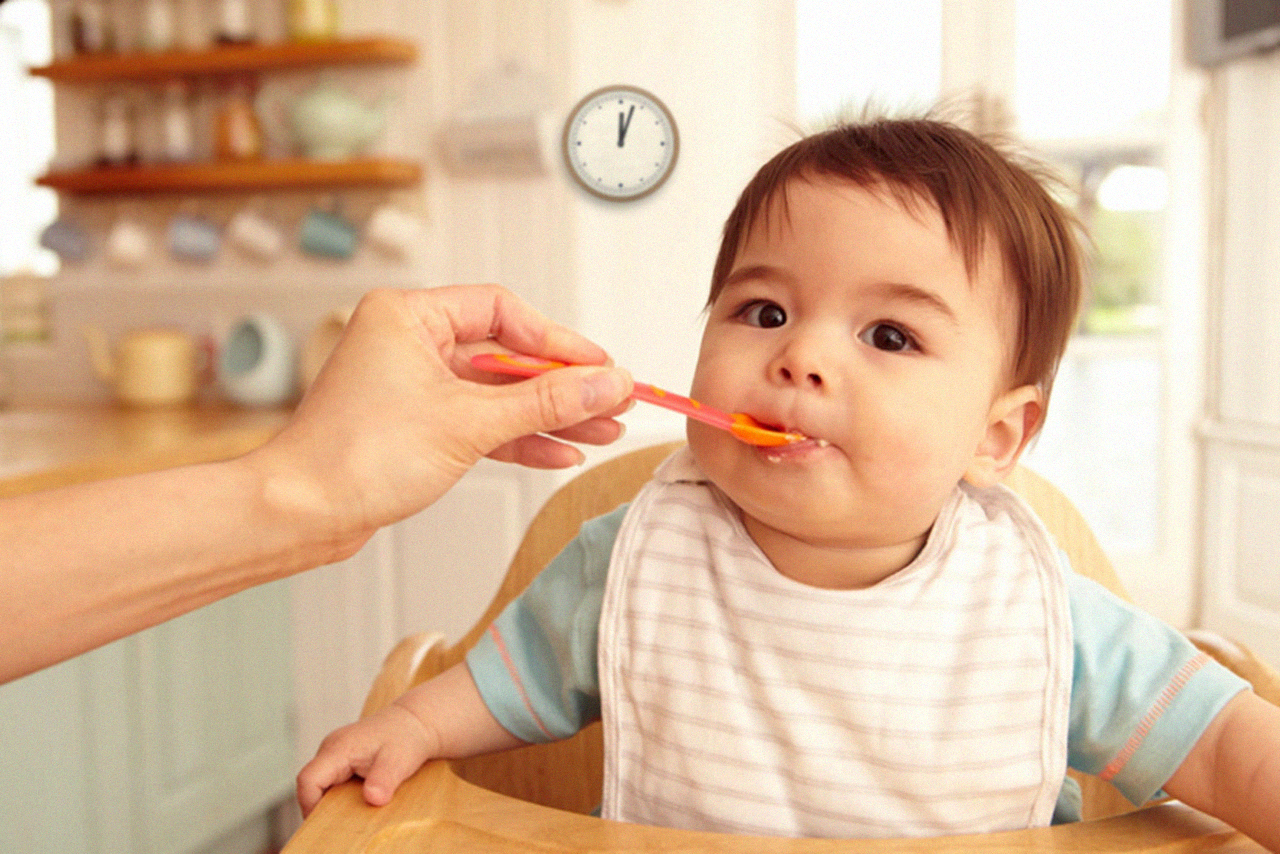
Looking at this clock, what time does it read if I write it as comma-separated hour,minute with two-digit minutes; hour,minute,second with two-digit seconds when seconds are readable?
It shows 12,03
